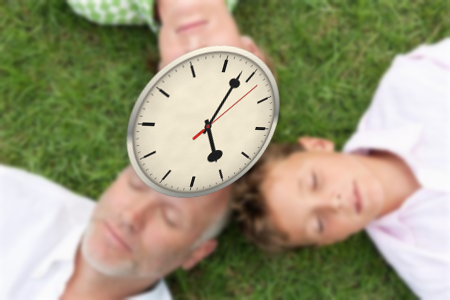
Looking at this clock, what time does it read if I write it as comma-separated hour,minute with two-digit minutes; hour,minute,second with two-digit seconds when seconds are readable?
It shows 5,03,07
